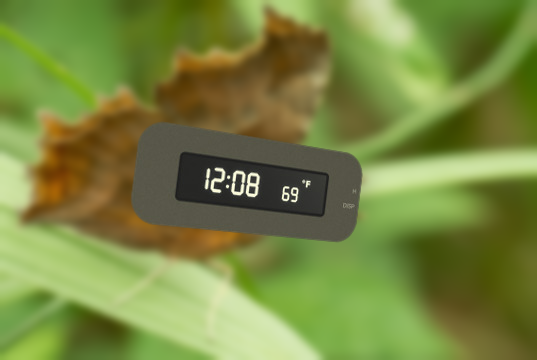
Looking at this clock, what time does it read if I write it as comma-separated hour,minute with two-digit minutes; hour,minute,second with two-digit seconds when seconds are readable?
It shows 12,08
